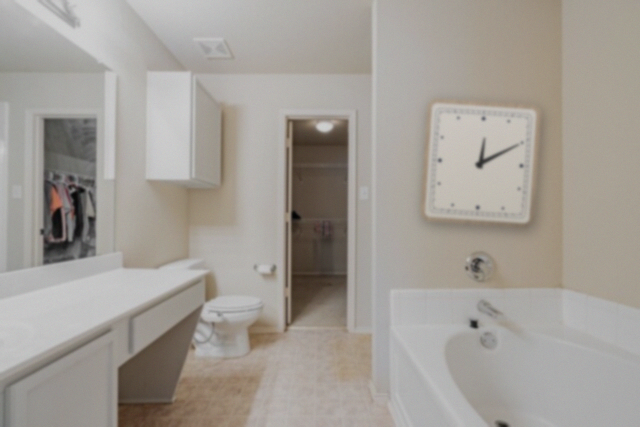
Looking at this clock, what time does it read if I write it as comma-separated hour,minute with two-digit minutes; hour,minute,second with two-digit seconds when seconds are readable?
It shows 12,10
